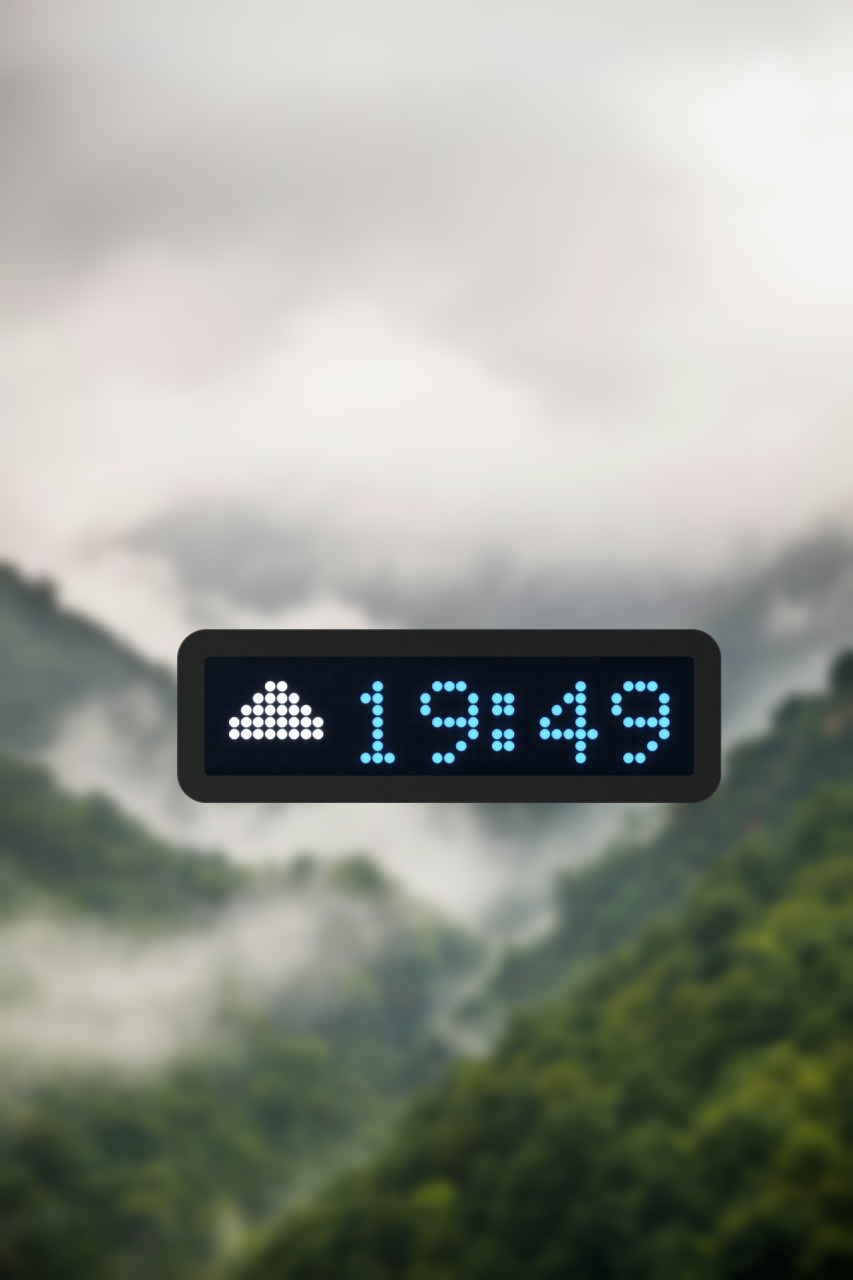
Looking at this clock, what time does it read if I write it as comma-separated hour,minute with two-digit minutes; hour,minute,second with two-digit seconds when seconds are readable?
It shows 19,49
